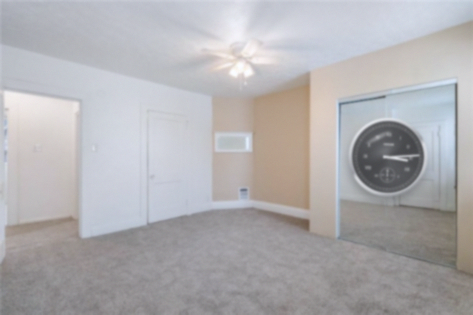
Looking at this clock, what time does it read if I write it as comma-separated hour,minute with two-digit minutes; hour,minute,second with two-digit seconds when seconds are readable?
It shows 3,14
